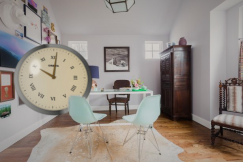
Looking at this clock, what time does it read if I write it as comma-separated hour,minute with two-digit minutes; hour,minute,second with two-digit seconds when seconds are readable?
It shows 10,01
